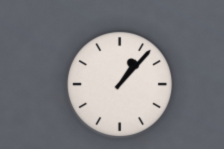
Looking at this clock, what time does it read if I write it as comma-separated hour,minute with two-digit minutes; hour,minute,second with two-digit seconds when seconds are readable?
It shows 1,07
